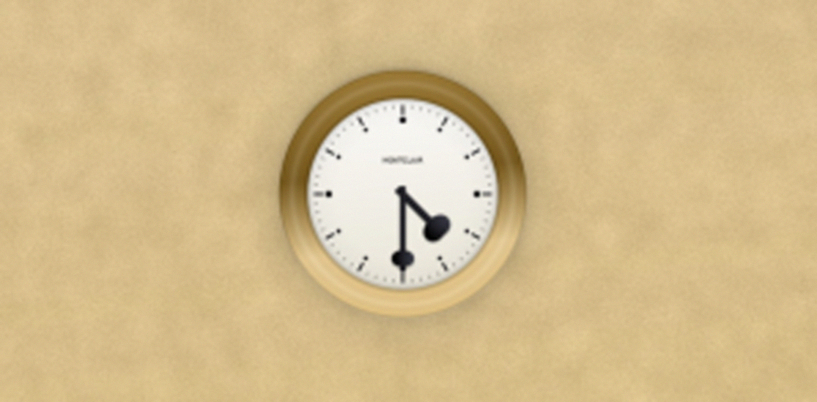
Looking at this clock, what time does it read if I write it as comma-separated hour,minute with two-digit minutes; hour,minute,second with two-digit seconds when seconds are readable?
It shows 4,30
